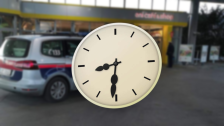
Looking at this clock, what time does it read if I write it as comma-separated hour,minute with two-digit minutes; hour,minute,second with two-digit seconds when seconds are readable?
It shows 8,31
